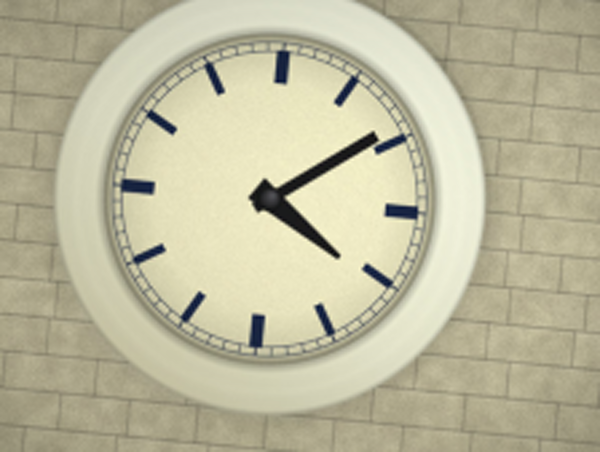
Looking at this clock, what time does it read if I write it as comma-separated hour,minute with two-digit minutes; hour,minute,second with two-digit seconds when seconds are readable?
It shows 4,09
